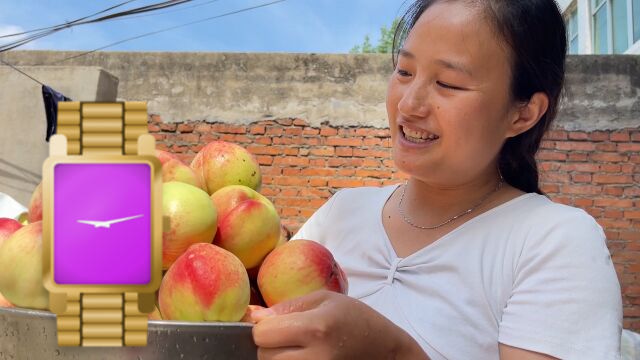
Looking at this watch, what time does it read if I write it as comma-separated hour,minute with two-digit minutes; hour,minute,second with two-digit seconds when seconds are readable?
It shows 9,13
